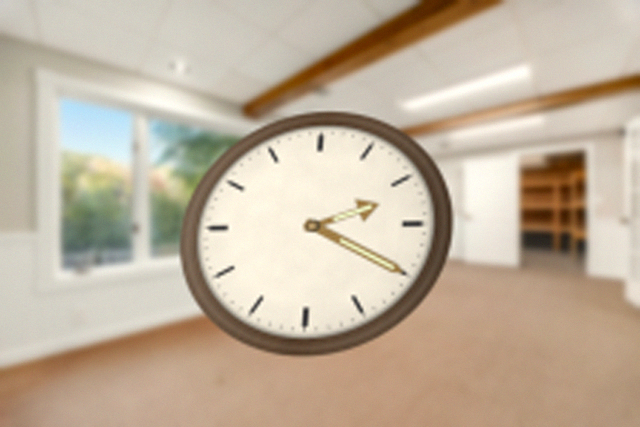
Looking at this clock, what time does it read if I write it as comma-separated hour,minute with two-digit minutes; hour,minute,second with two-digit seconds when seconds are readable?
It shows 2,20
